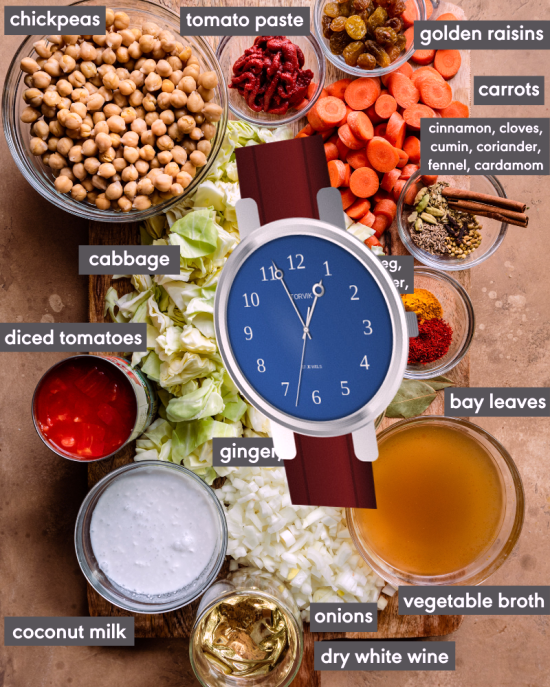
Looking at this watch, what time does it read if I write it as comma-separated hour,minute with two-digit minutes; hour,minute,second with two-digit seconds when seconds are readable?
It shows 12,56,33
